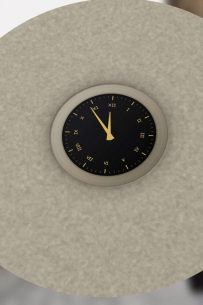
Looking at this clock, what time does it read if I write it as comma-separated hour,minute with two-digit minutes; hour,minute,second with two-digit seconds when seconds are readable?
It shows 11,54
